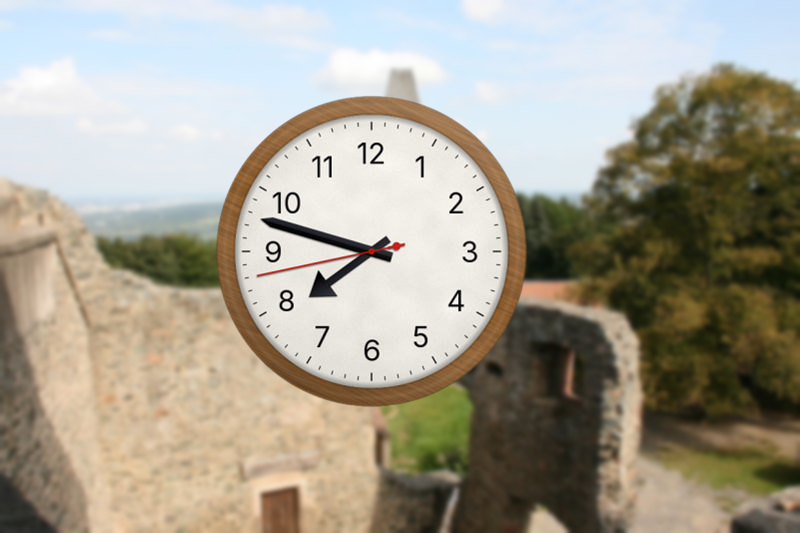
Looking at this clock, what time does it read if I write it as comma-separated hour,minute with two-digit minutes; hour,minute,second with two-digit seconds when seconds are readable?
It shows 7,47,43
